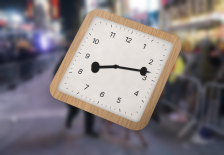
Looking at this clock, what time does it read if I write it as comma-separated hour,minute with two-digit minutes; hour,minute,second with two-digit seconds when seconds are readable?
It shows 8,13
